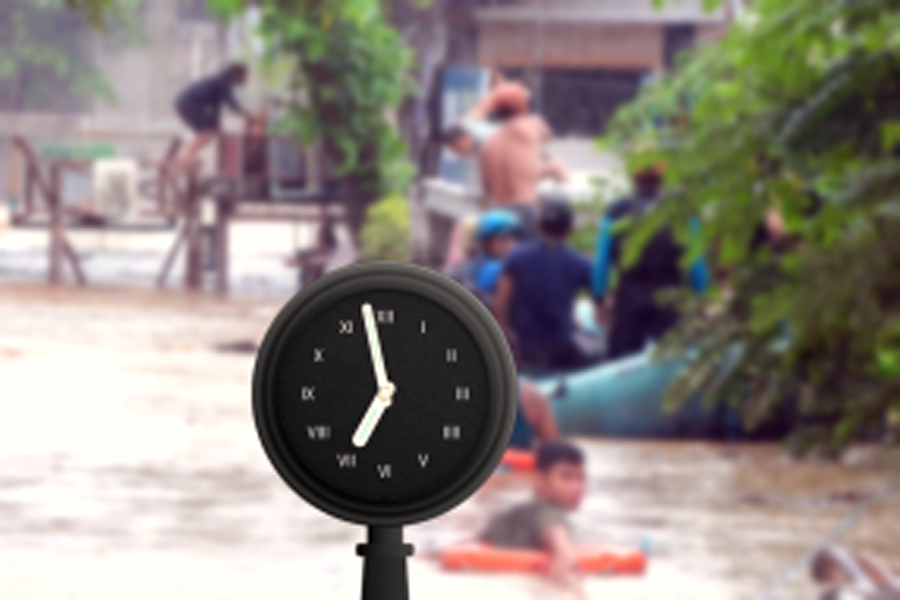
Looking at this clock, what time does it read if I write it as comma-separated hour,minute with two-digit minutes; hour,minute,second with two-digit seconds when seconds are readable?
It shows 6,58
